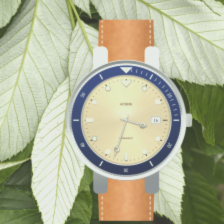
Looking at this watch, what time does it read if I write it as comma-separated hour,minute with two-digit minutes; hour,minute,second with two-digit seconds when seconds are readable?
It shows 3,33
